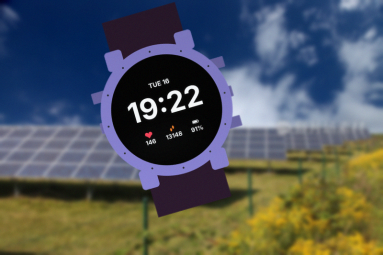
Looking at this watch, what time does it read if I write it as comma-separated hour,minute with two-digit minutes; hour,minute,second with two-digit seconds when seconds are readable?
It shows 19,22
